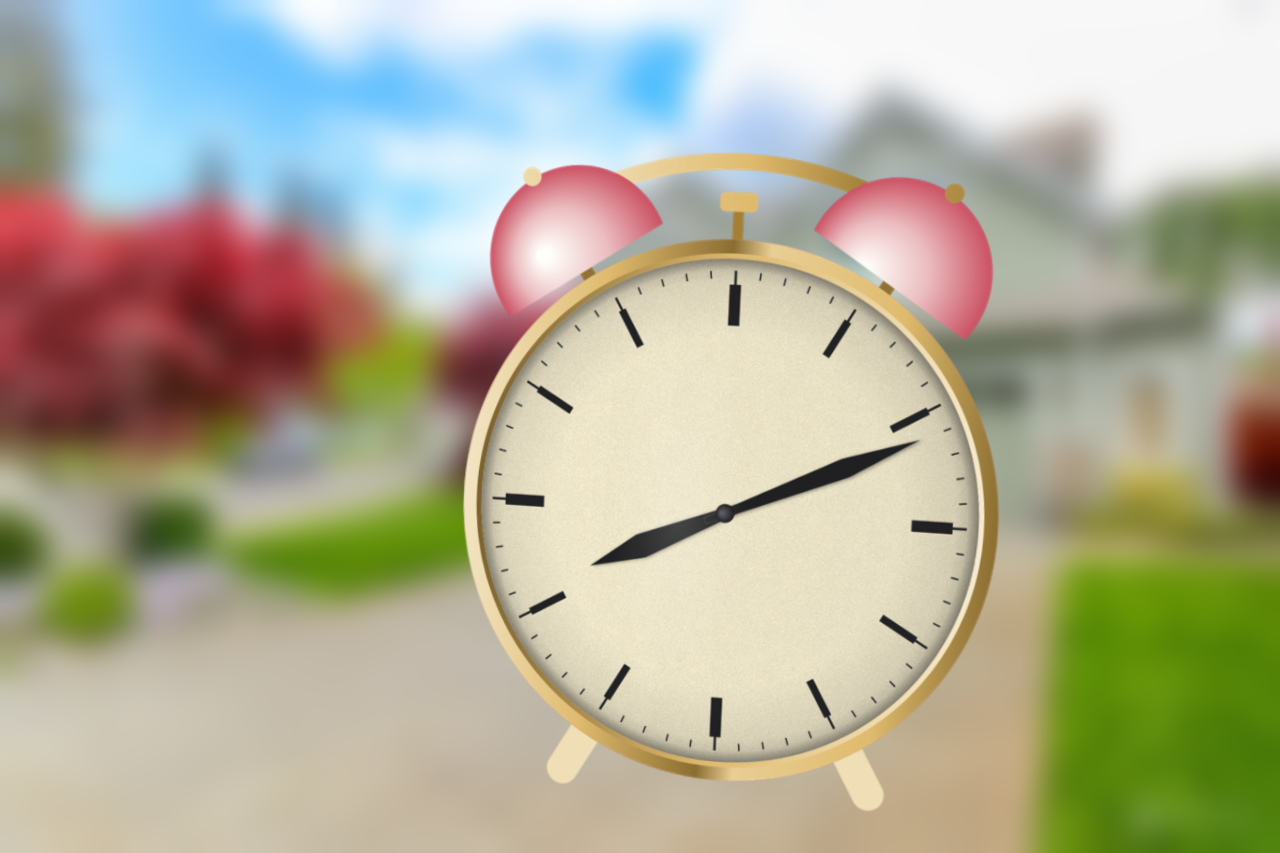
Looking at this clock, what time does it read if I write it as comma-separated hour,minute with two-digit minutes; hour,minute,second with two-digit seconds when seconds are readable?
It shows 8,11
